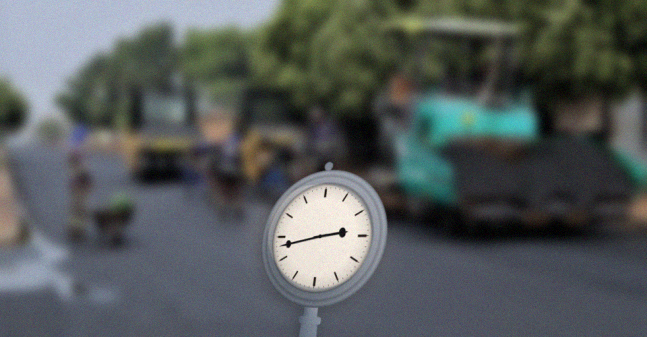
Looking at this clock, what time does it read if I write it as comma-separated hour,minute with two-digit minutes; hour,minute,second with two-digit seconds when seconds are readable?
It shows 2,43
